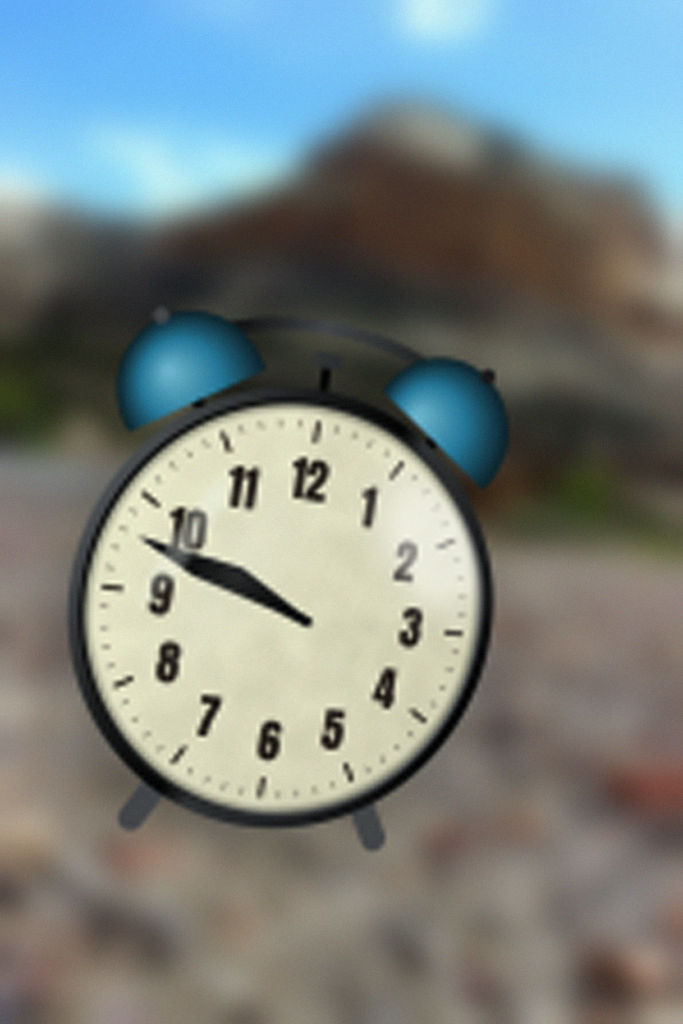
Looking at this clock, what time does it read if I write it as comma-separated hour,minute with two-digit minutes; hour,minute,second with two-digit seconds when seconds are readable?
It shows 9,48
